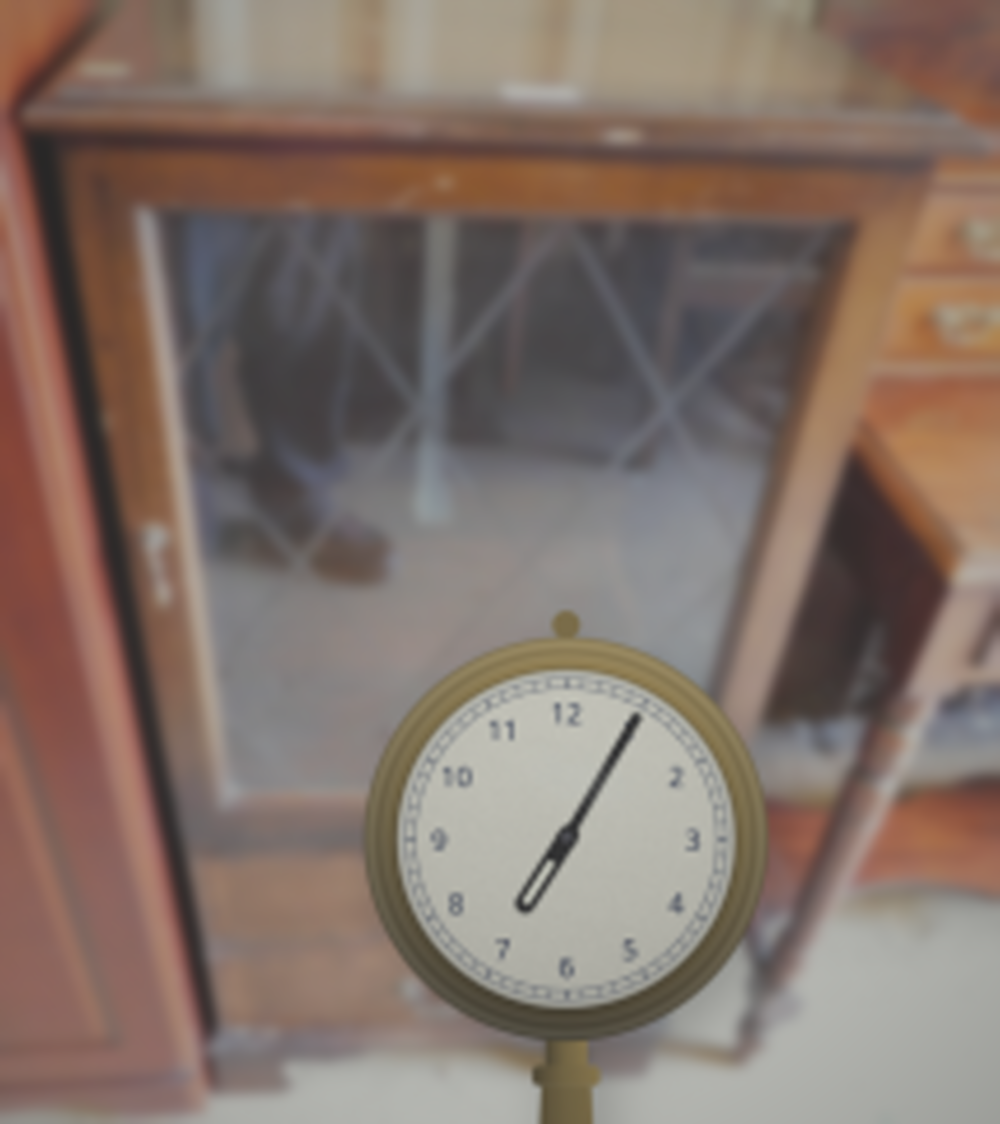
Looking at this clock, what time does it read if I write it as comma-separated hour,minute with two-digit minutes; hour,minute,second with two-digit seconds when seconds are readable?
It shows 7,05
